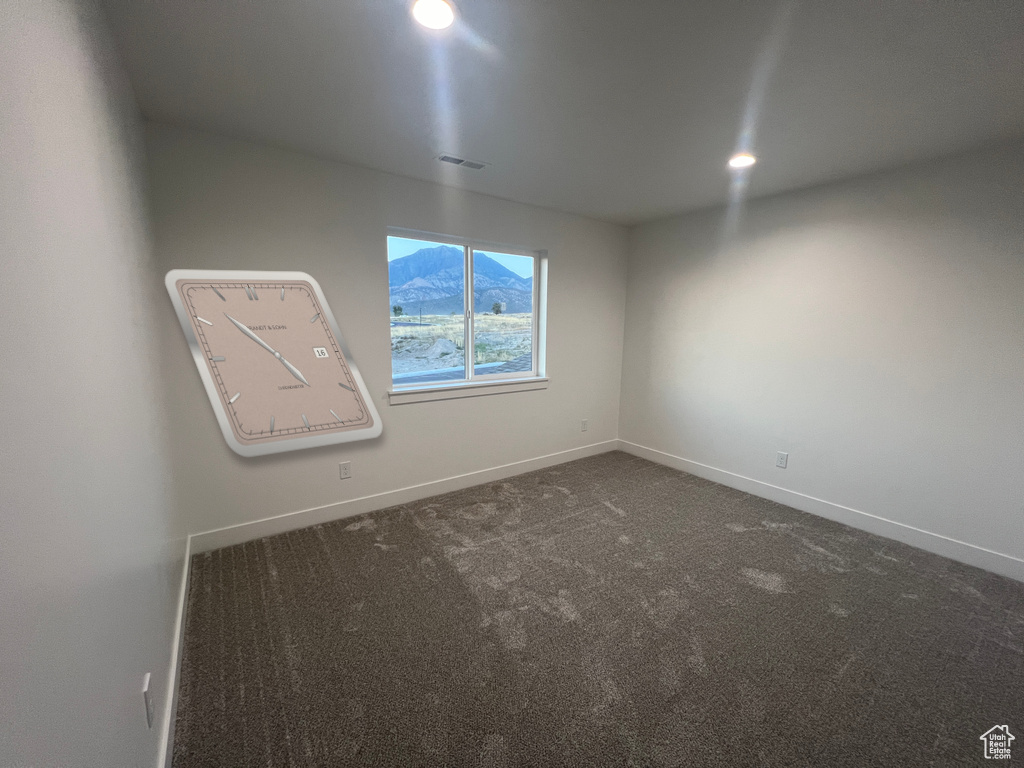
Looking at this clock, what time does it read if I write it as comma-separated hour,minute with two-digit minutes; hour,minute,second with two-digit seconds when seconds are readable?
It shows 4,53
